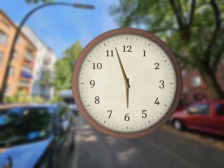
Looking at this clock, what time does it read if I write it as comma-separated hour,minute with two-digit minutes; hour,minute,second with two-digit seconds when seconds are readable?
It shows 5,57
